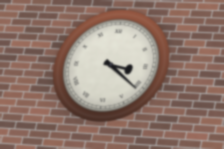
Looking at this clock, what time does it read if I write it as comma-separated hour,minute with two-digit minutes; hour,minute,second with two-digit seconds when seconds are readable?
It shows 3,21
